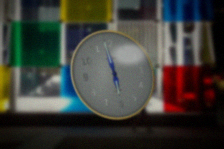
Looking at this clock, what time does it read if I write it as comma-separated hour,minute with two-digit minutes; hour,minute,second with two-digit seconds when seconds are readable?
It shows 5,59
